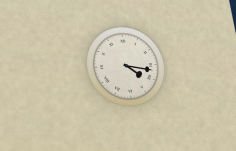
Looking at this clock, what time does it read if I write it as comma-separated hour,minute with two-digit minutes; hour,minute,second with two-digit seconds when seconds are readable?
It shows 4,17
